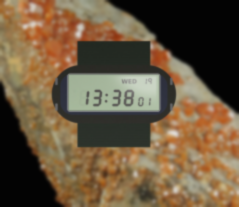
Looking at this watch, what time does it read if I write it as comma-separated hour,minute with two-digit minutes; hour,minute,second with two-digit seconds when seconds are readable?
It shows 13,38,01
